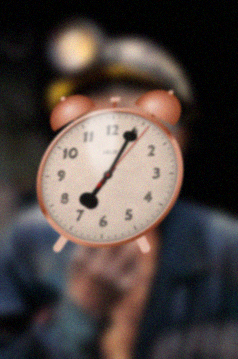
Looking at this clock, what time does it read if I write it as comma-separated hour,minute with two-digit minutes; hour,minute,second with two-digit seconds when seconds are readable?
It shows 7,04,06
